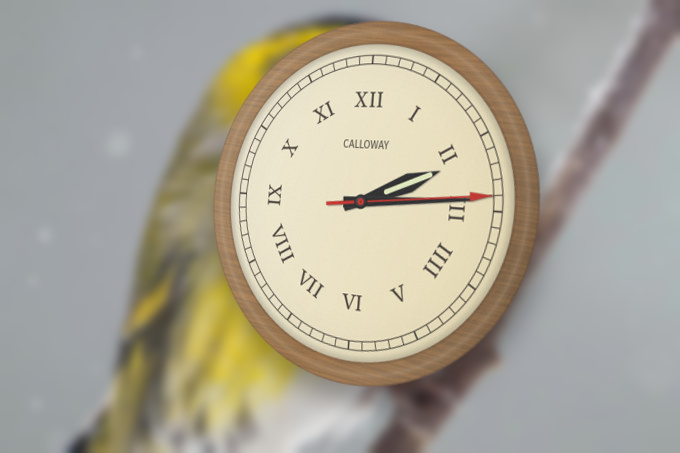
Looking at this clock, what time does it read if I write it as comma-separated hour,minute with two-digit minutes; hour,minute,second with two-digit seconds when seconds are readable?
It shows 2,14,14
